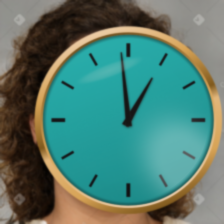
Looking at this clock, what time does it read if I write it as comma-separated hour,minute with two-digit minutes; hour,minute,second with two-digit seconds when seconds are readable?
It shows 12,59
